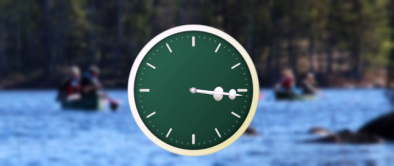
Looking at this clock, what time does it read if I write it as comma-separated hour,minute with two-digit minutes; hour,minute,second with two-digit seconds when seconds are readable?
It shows 3,16
